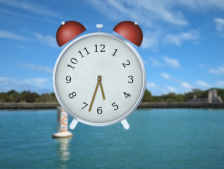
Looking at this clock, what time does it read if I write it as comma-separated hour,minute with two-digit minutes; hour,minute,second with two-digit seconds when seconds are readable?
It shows 5,33
